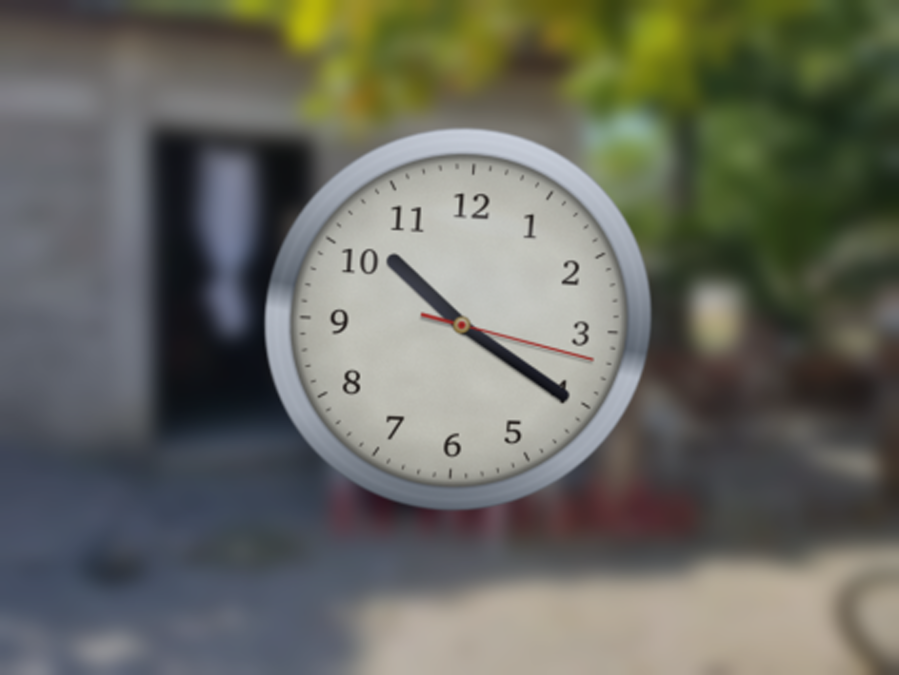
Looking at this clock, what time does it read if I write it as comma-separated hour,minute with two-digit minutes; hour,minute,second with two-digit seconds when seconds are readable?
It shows 10,20,17
